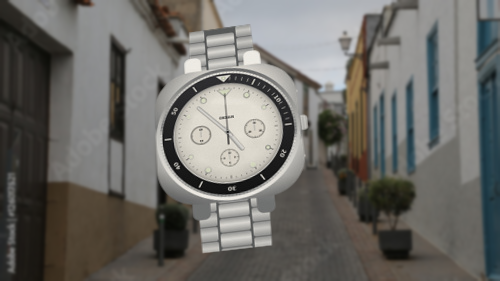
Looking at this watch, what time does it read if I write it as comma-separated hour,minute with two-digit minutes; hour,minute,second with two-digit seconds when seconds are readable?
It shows 4,53
